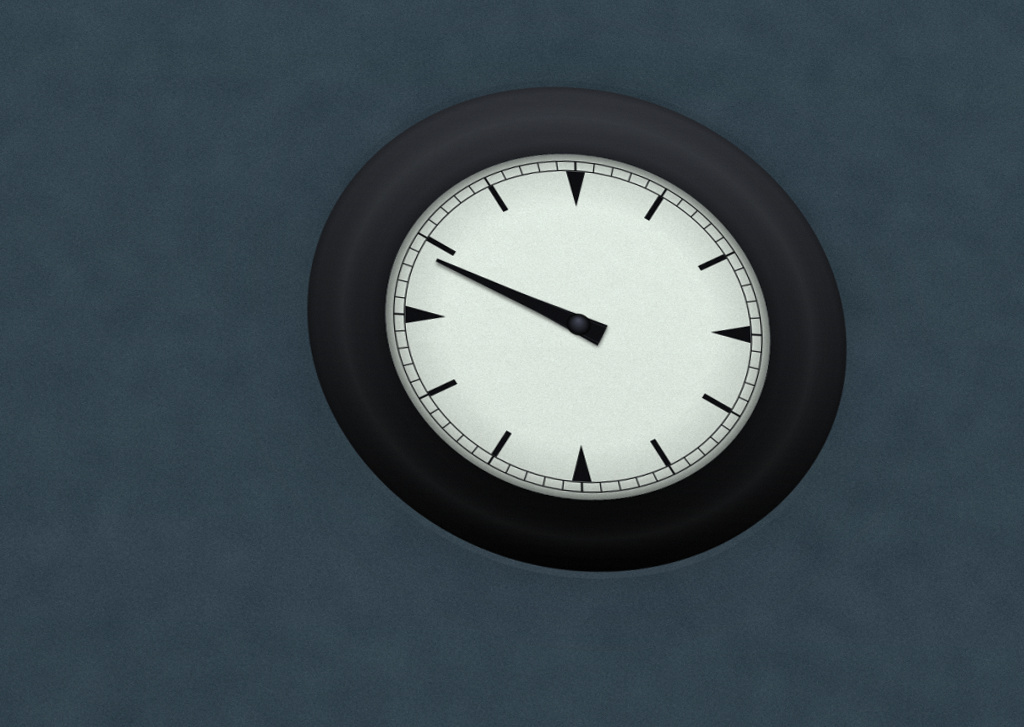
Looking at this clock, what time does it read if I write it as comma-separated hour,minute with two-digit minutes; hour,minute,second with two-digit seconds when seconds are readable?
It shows 9,49
